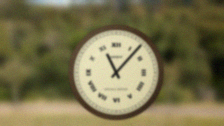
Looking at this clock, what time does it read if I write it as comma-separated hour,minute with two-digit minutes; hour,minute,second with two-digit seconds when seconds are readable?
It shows 11,07
